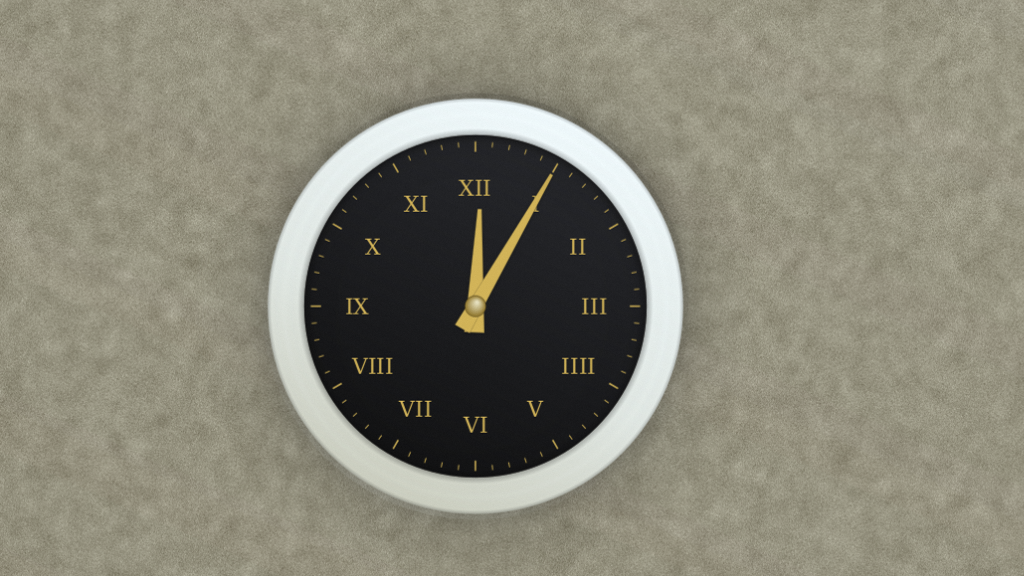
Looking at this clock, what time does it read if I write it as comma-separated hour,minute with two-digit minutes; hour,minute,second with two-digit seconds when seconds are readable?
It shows 12,05
